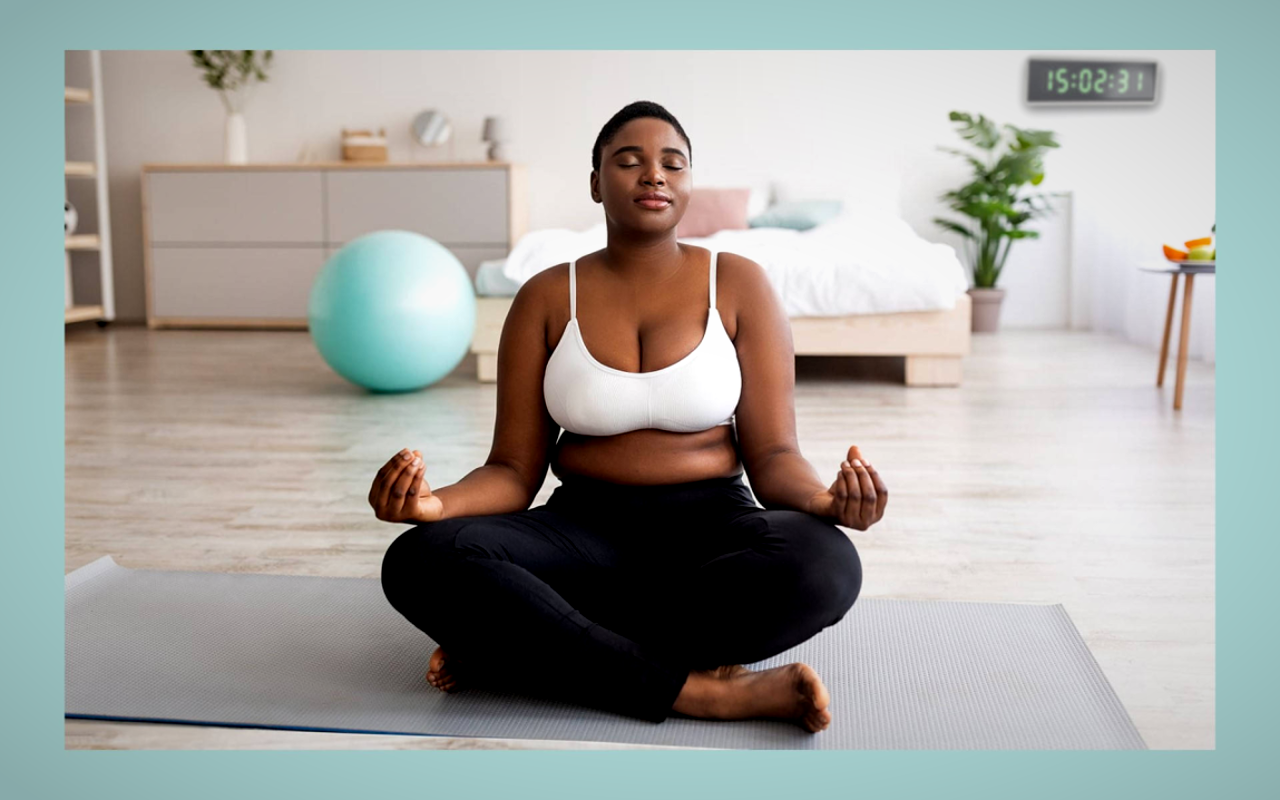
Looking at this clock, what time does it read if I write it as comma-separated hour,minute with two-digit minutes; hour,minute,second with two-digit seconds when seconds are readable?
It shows 15,02,31
